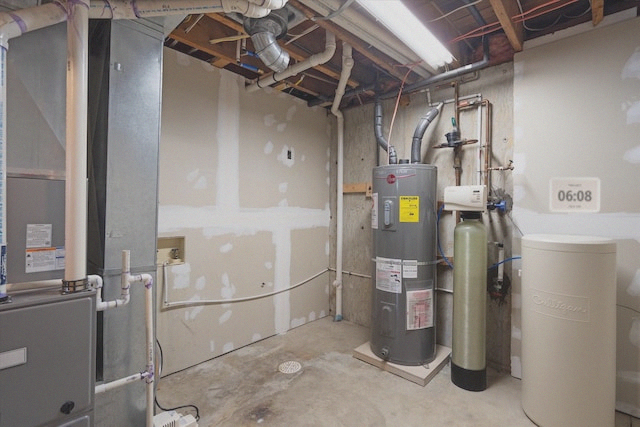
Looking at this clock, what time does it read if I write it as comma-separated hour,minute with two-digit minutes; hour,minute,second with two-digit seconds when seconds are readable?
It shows 6,08
